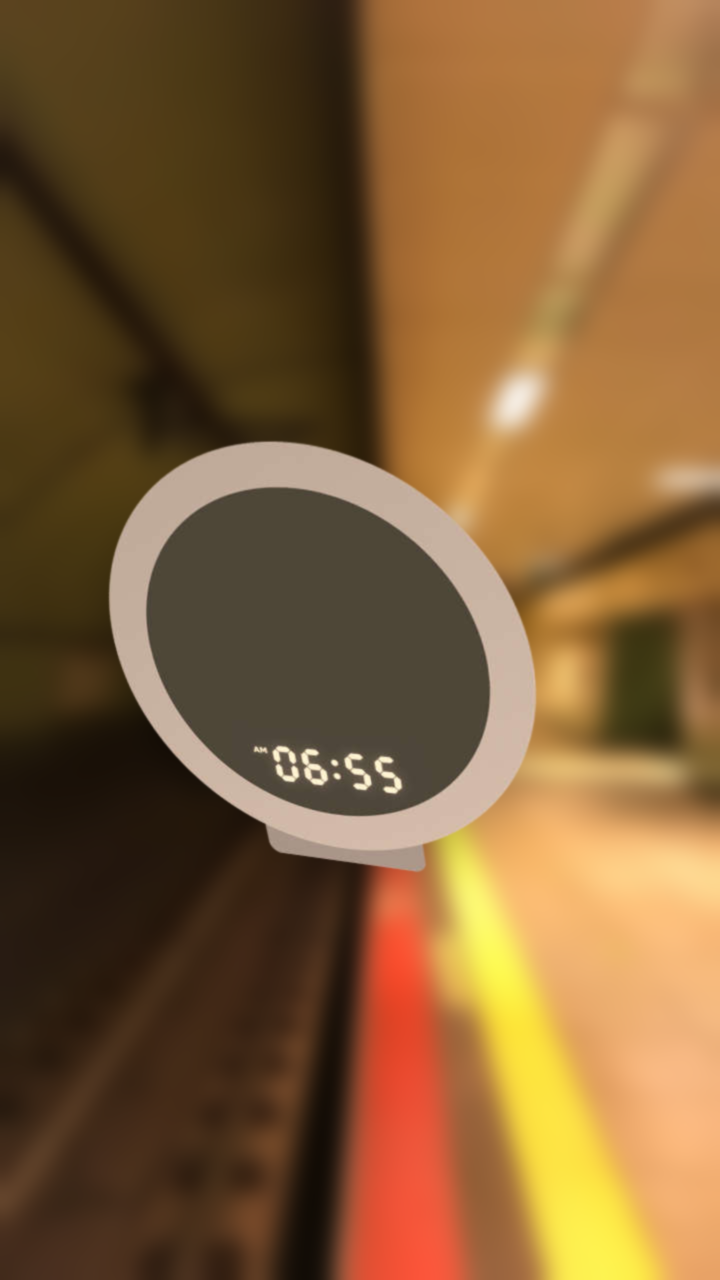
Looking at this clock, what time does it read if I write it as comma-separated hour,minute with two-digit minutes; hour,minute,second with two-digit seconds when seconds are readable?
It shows 6,55
